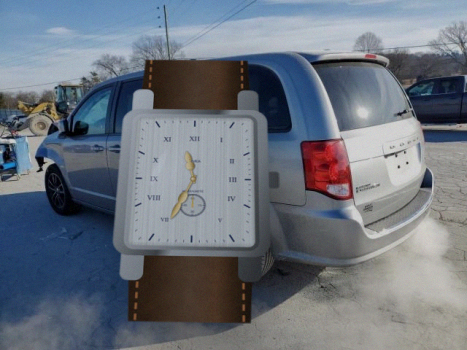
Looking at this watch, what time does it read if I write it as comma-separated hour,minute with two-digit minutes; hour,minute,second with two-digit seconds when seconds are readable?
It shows 11,34
